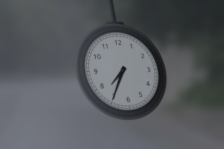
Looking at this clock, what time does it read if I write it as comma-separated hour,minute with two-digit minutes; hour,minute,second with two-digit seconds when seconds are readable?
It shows 7,35
